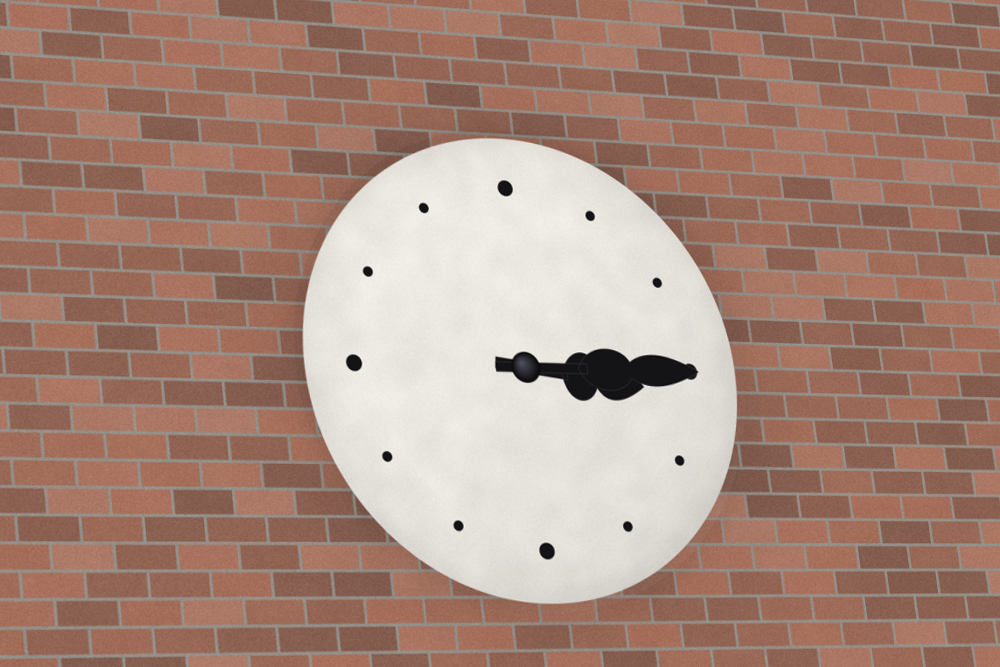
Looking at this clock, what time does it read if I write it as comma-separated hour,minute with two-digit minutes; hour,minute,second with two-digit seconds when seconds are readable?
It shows 3,15
